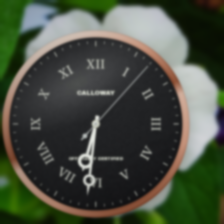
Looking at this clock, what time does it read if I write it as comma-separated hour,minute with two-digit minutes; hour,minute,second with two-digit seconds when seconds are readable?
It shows 6,31,07
